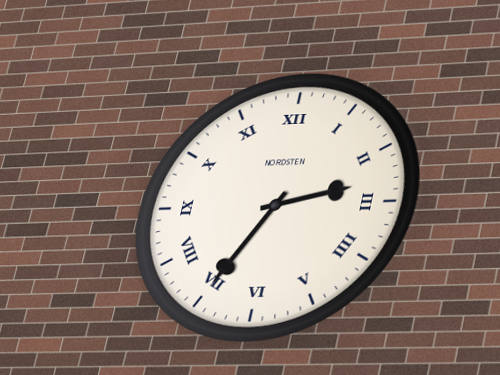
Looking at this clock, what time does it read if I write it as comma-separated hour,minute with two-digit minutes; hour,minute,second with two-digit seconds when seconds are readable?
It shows 2,35
